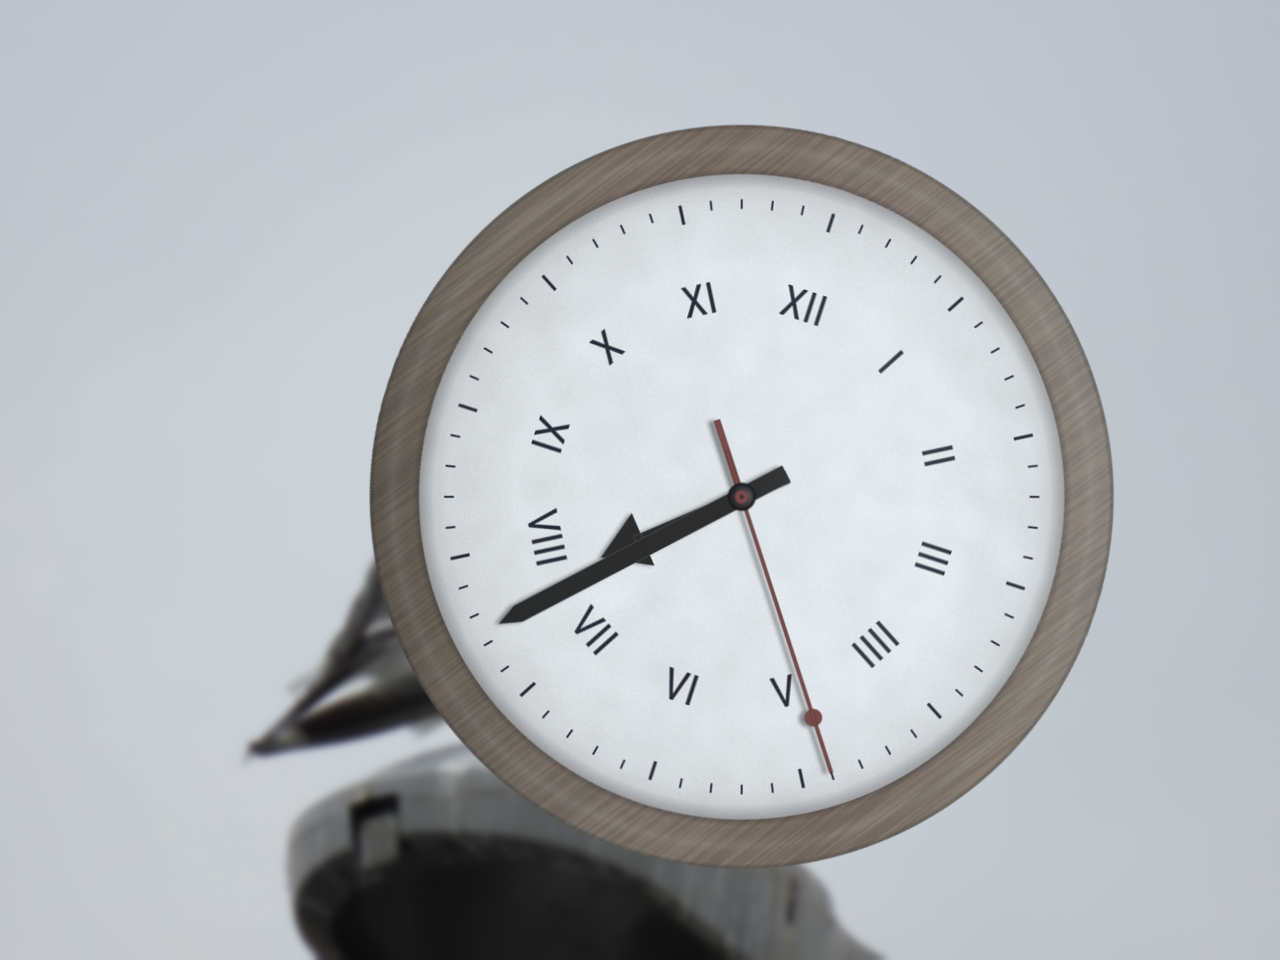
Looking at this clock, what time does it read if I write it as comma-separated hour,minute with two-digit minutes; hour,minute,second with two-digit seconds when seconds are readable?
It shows 7,37,24
